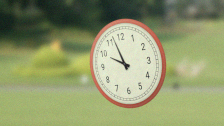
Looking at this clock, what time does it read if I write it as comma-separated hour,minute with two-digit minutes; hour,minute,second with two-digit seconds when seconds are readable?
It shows 9,57
